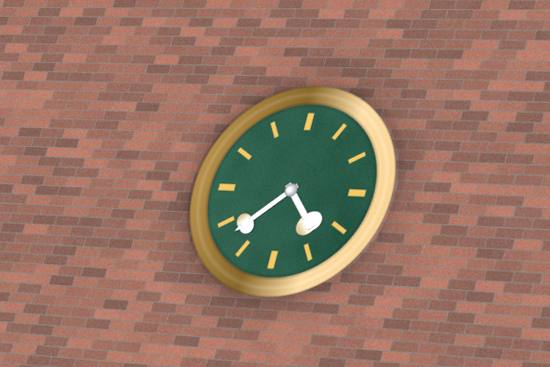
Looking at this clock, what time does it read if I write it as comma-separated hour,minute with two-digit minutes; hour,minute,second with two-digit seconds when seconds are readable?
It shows 4,38
